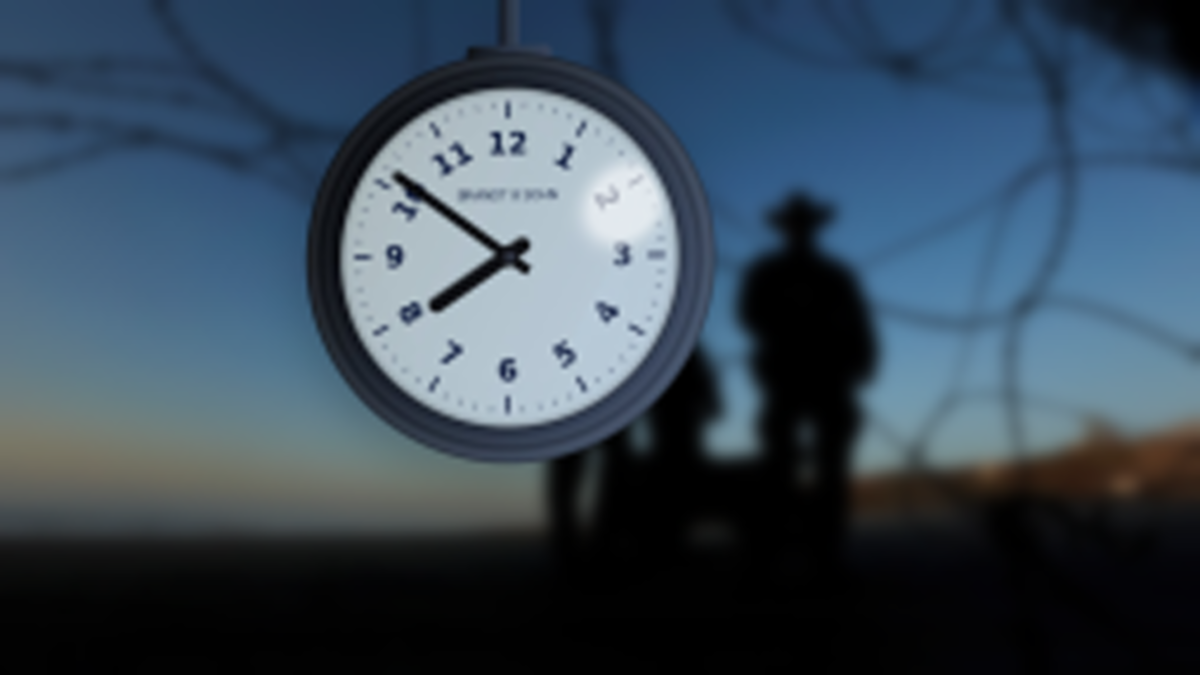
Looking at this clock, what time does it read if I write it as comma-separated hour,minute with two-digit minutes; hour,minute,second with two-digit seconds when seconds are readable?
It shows 7,51
